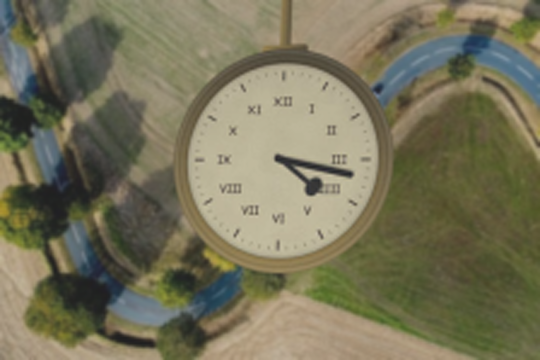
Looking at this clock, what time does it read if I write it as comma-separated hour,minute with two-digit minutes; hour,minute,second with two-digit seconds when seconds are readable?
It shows 4,17
